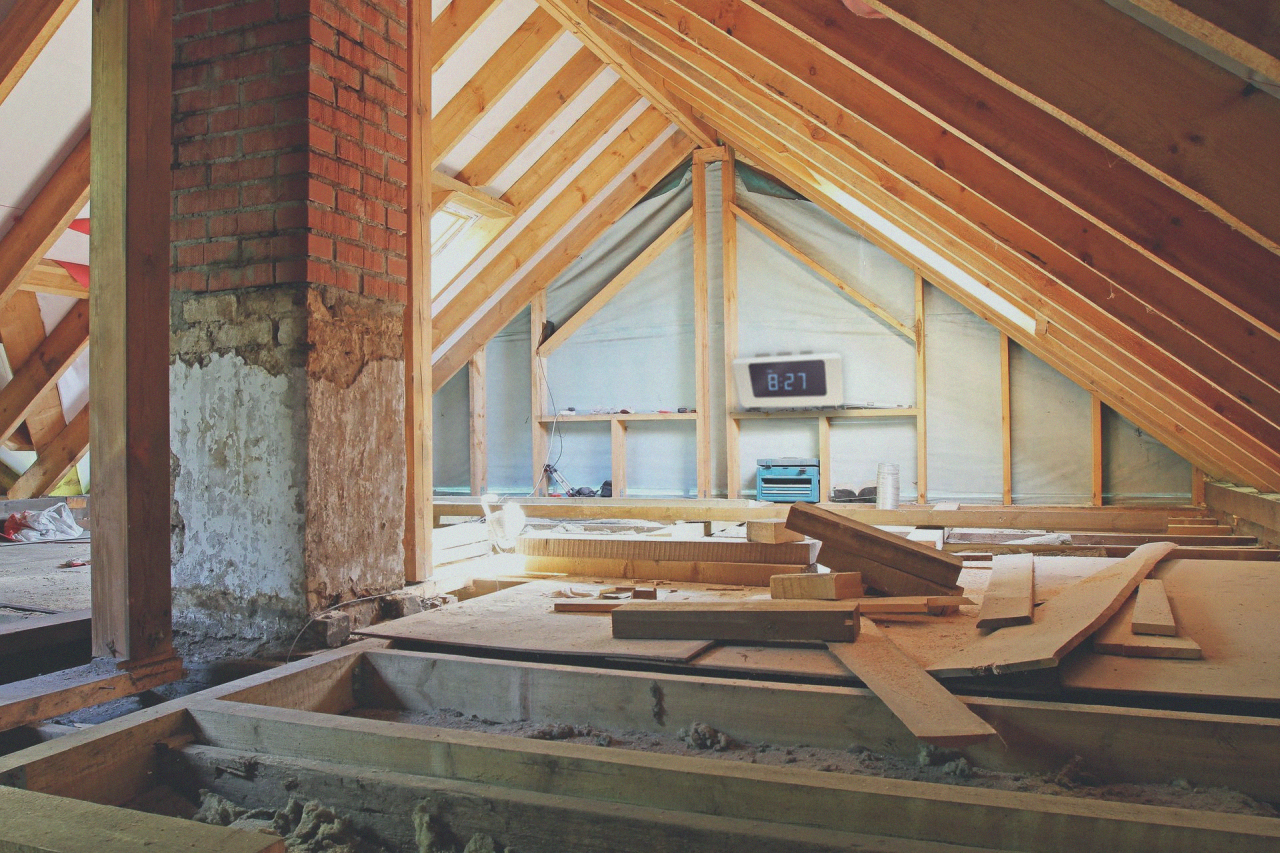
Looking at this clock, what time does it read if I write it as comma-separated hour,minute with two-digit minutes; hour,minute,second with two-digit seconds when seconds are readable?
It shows 8,27
